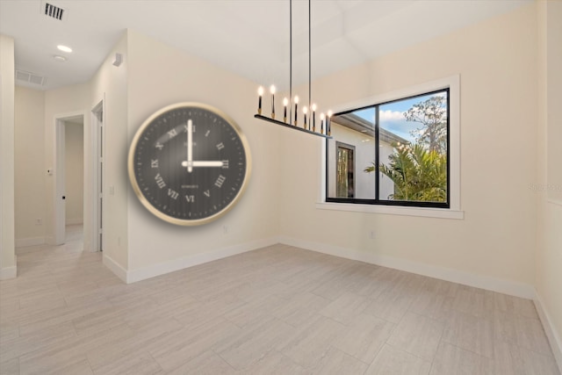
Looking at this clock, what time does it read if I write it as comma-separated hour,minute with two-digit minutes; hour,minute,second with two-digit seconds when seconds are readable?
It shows 3,00
